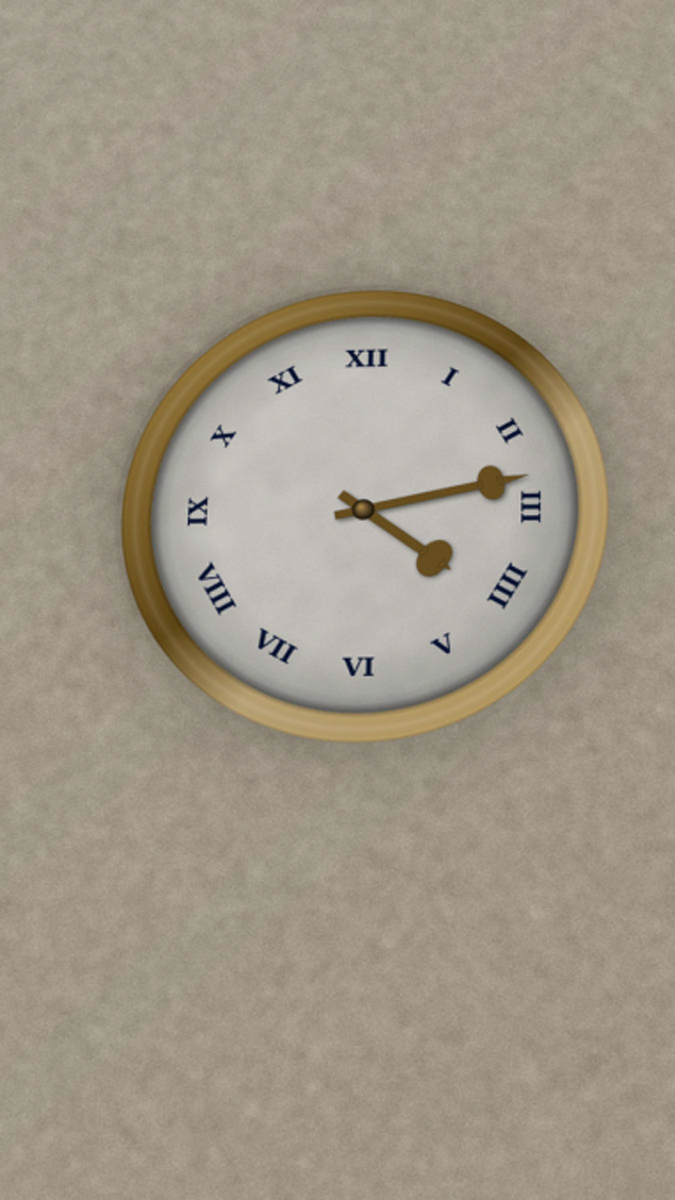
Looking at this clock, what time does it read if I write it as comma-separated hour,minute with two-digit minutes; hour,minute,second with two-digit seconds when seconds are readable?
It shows 4,13
